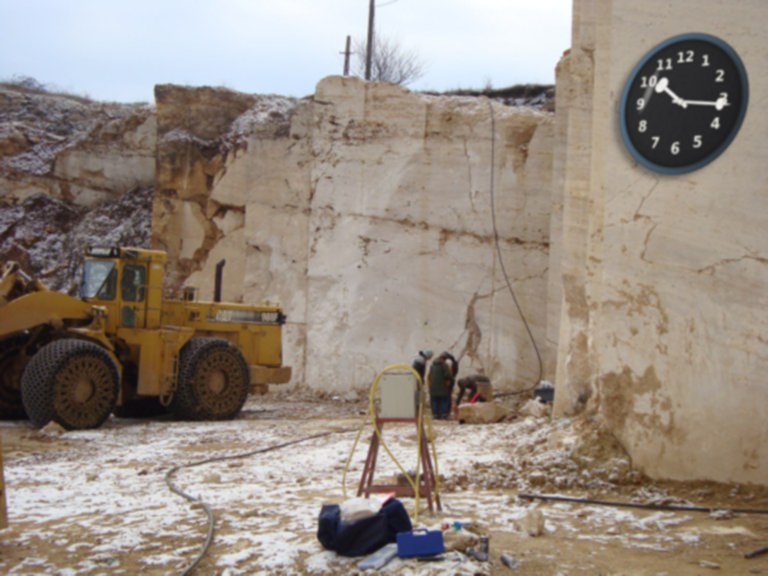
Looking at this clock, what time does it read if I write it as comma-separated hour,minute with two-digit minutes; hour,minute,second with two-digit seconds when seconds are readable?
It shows 10,16
